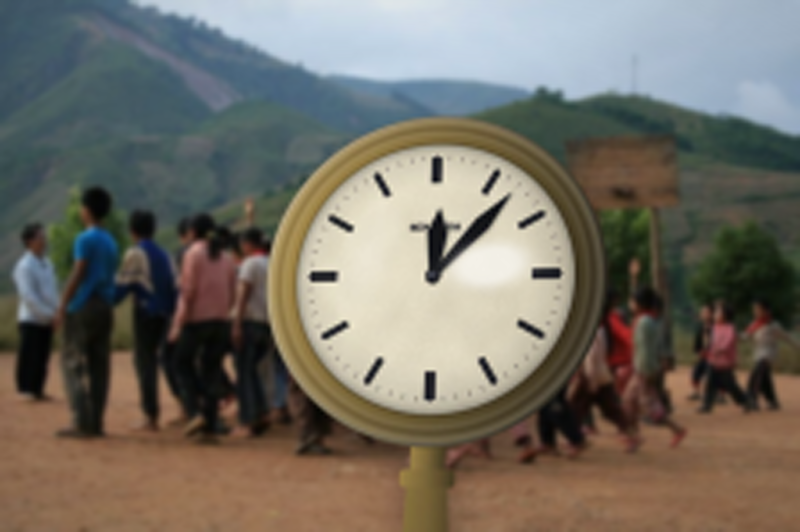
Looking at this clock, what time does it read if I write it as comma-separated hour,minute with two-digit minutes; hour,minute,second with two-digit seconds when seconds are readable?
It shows 12,07
